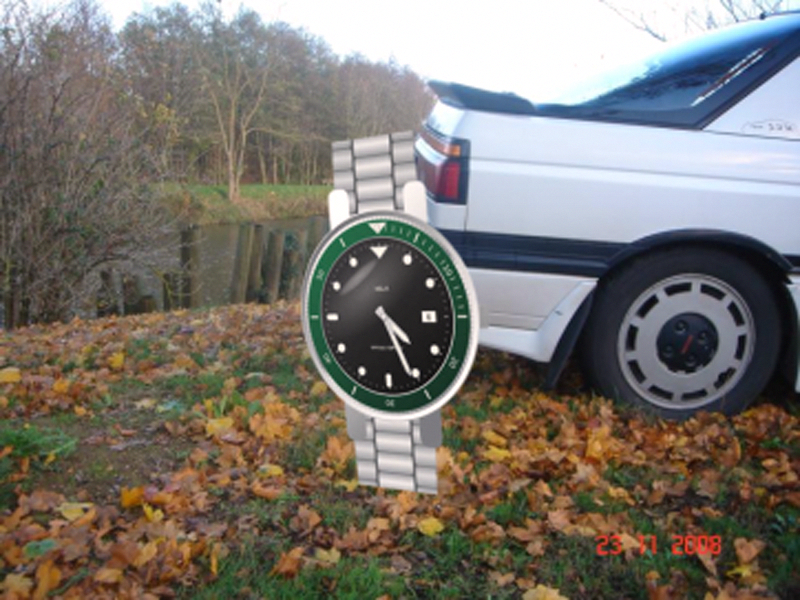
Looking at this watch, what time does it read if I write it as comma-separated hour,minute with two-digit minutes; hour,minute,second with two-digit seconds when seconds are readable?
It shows 4,26
